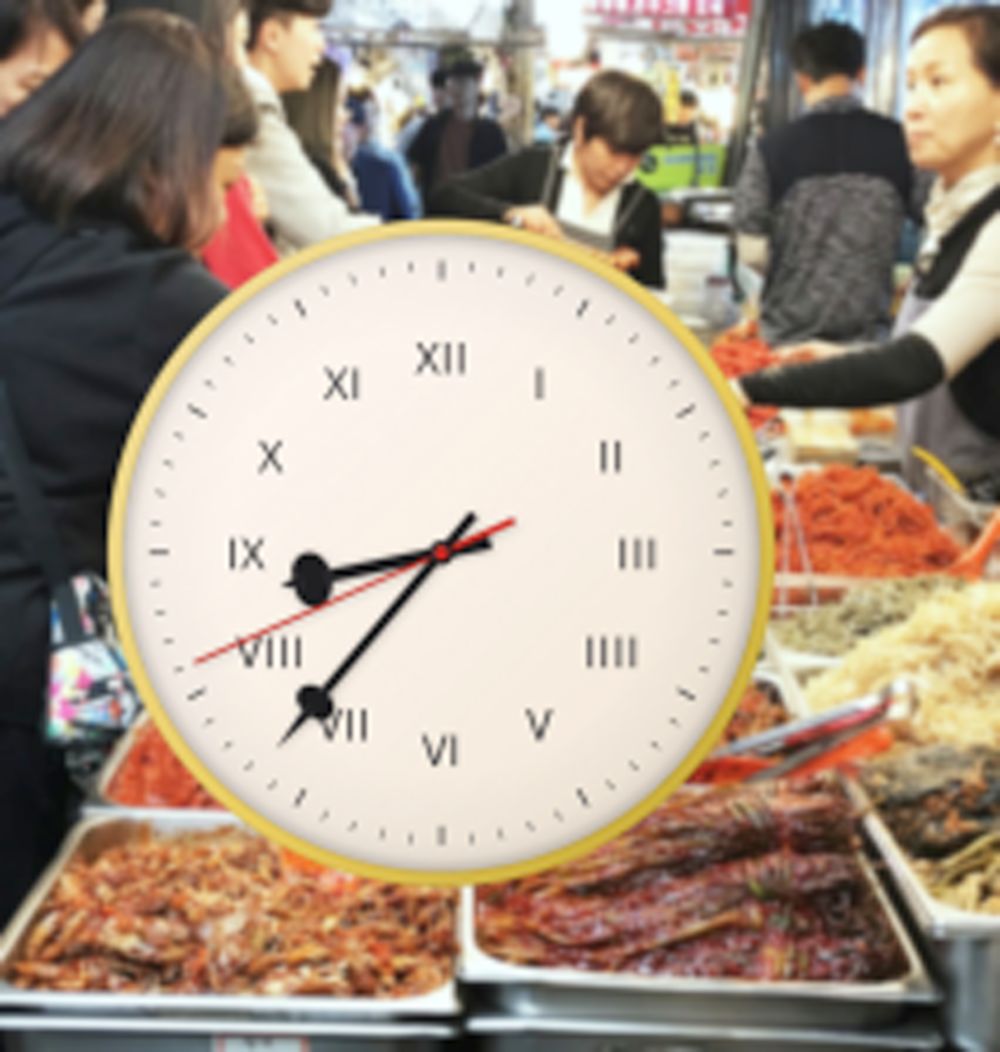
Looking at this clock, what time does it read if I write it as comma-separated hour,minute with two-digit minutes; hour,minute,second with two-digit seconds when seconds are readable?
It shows 8,36,41
